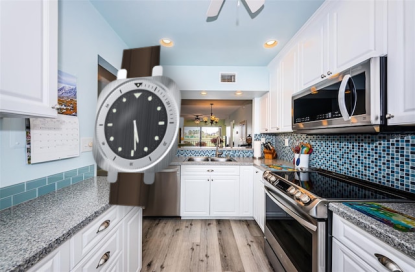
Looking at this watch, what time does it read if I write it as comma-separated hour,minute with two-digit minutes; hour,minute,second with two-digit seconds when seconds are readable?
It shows 5,29
